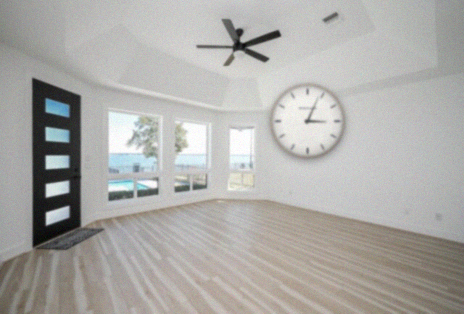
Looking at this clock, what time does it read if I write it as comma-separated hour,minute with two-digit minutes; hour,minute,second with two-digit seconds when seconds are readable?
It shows 3,04
